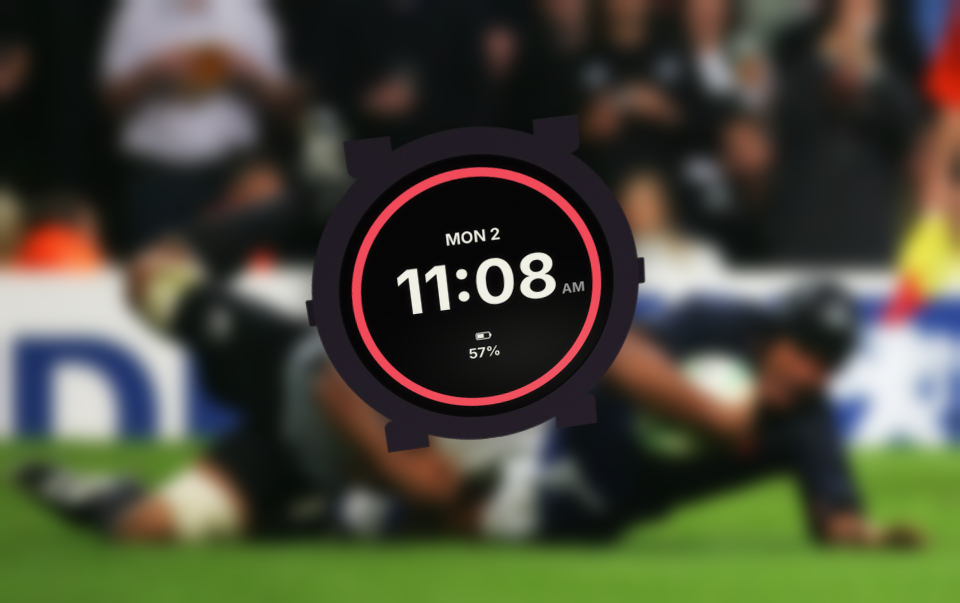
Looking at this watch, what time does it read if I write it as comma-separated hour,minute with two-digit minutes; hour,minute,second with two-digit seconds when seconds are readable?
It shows 11,08
